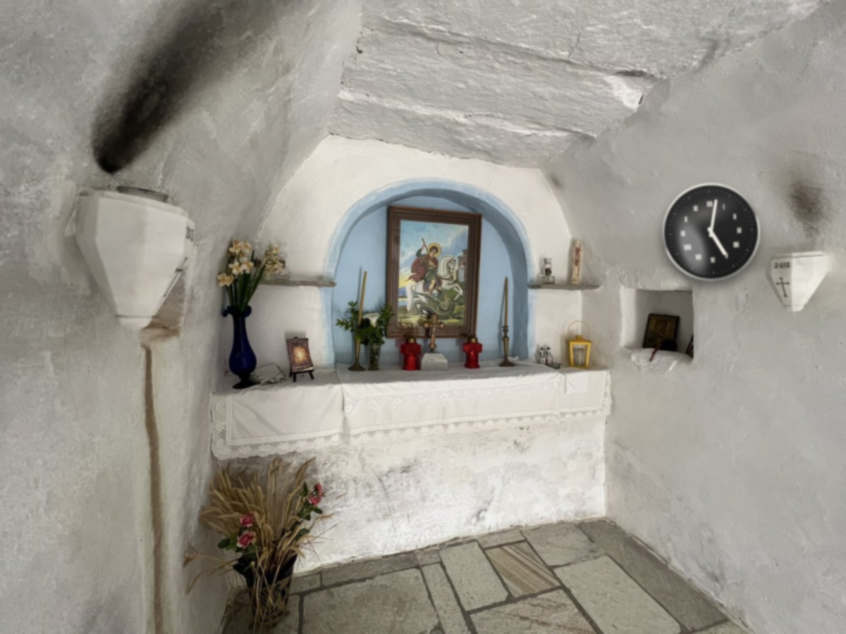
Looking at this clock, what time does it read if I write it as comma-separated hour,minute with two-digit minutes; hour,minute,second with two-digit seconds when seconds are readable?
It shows 5,02
